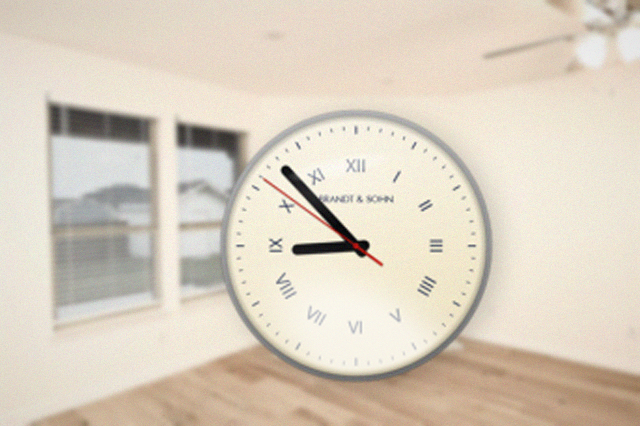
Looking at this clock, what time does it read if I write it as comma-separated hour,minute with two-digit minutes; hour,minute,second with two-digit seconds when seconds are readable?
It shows 8,52,51
